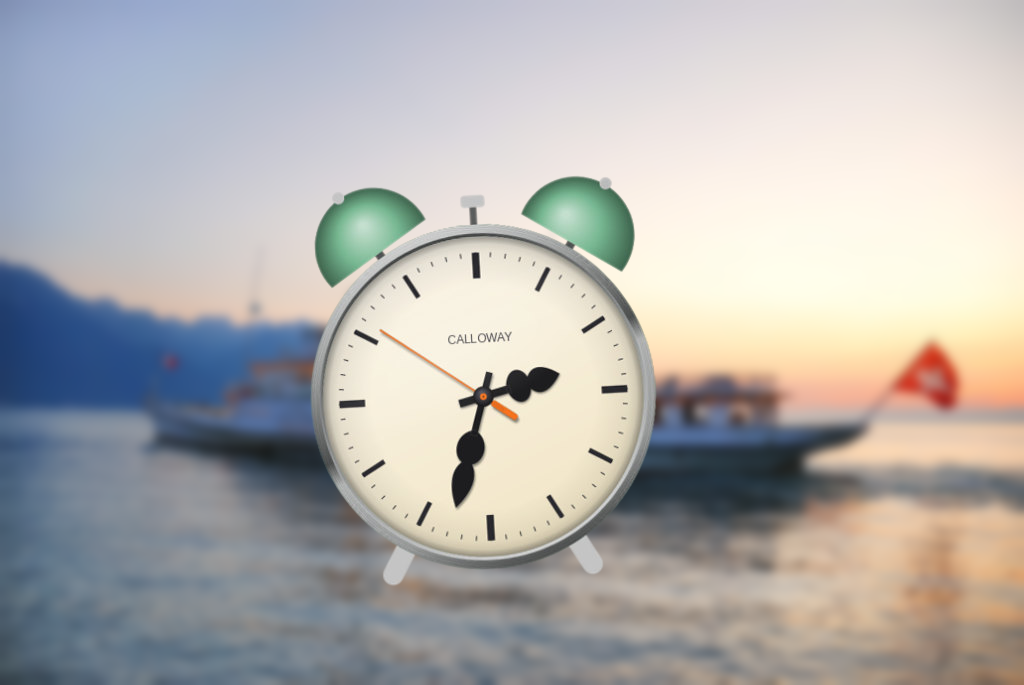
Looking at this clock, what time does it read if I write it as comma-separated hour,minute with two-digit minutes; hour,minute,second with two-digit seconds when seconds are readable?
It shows 2,32,51
